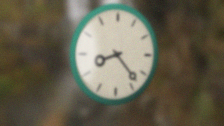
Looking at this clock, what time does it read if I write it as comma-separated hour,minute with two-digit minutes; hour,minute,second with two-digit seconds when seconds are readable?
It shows 8,23
